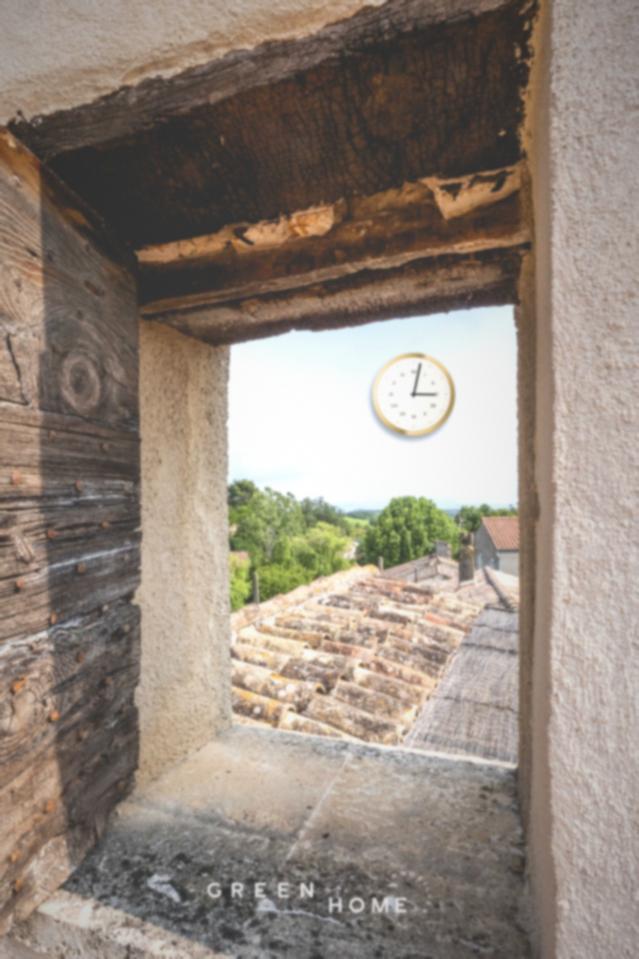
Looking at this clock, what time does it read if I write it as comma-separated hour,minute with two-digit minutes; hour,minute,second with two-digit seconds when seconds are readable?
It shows 3,02
